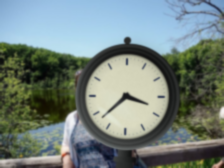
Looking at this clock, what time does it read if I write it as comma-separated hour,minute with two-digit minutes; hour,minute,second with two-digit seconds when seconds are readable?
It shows 3,38
